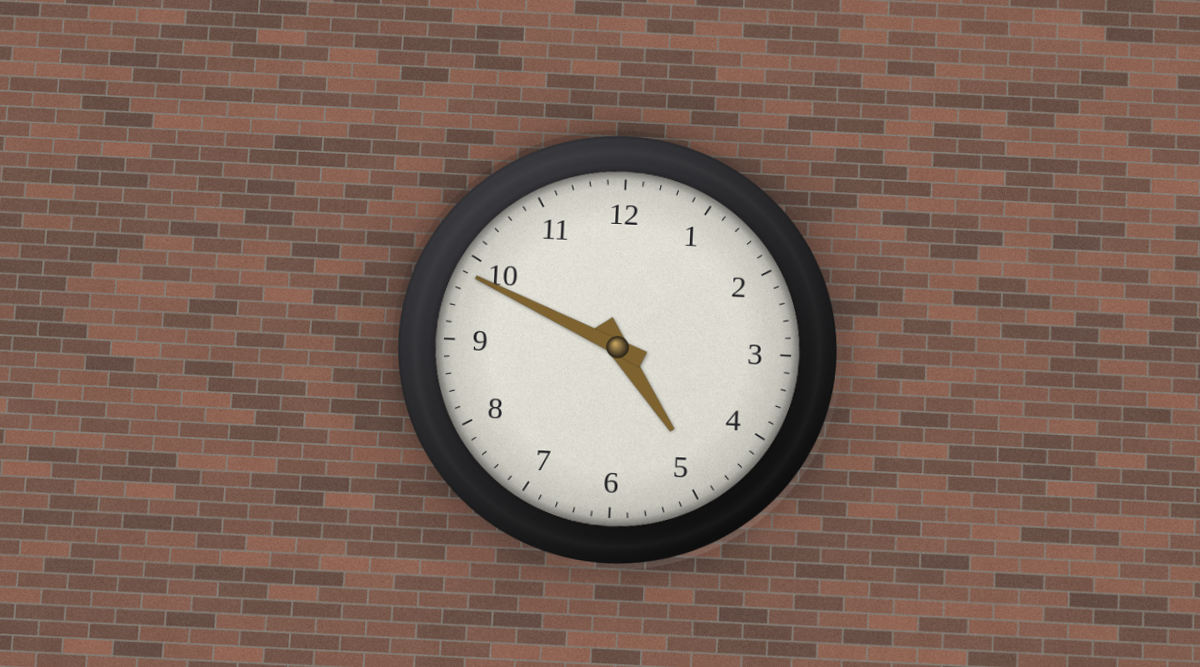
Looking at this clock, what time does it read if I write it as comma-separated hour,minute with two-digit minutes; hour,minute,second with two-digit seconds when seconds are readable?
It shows 4,49
